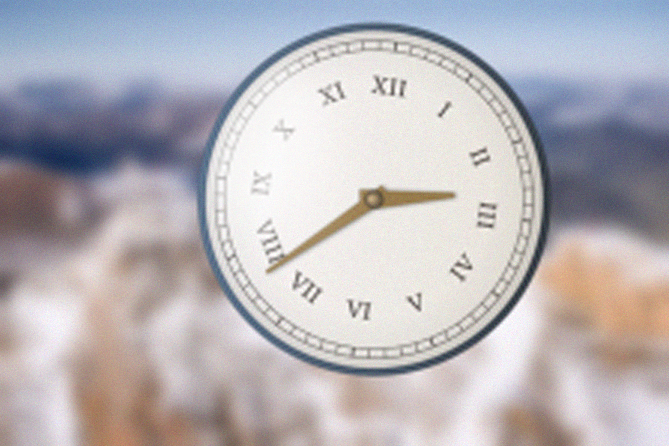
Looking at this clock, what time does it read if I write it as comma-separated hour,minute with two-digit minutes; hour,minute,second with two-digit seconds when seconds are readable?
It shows 2,38
